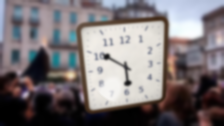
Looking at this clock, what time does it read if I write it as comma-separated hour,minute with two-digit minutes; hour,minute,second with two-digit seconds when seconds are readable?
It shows 5,51
